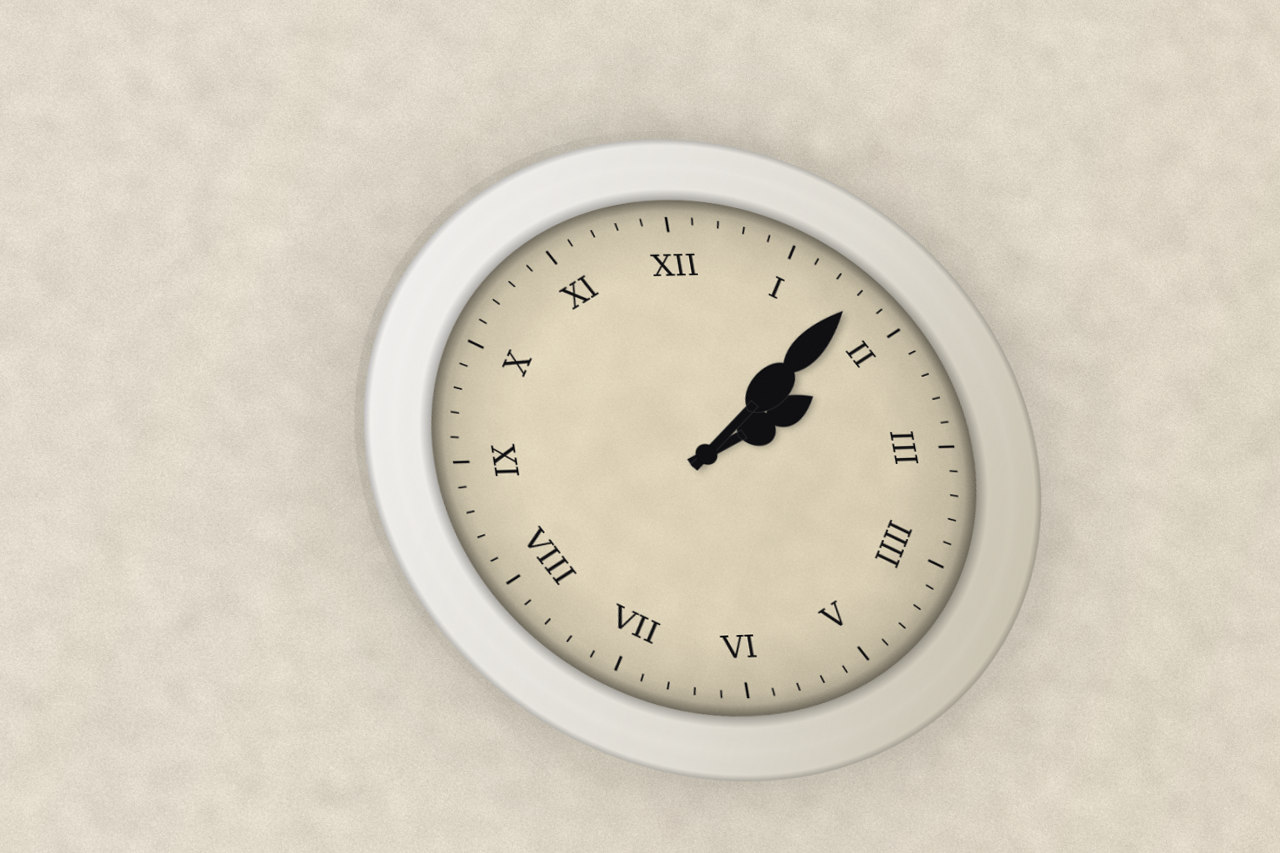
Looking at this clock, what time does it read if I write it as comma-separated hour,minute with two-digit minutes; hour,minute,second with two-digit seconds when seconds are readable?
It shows 2,08
